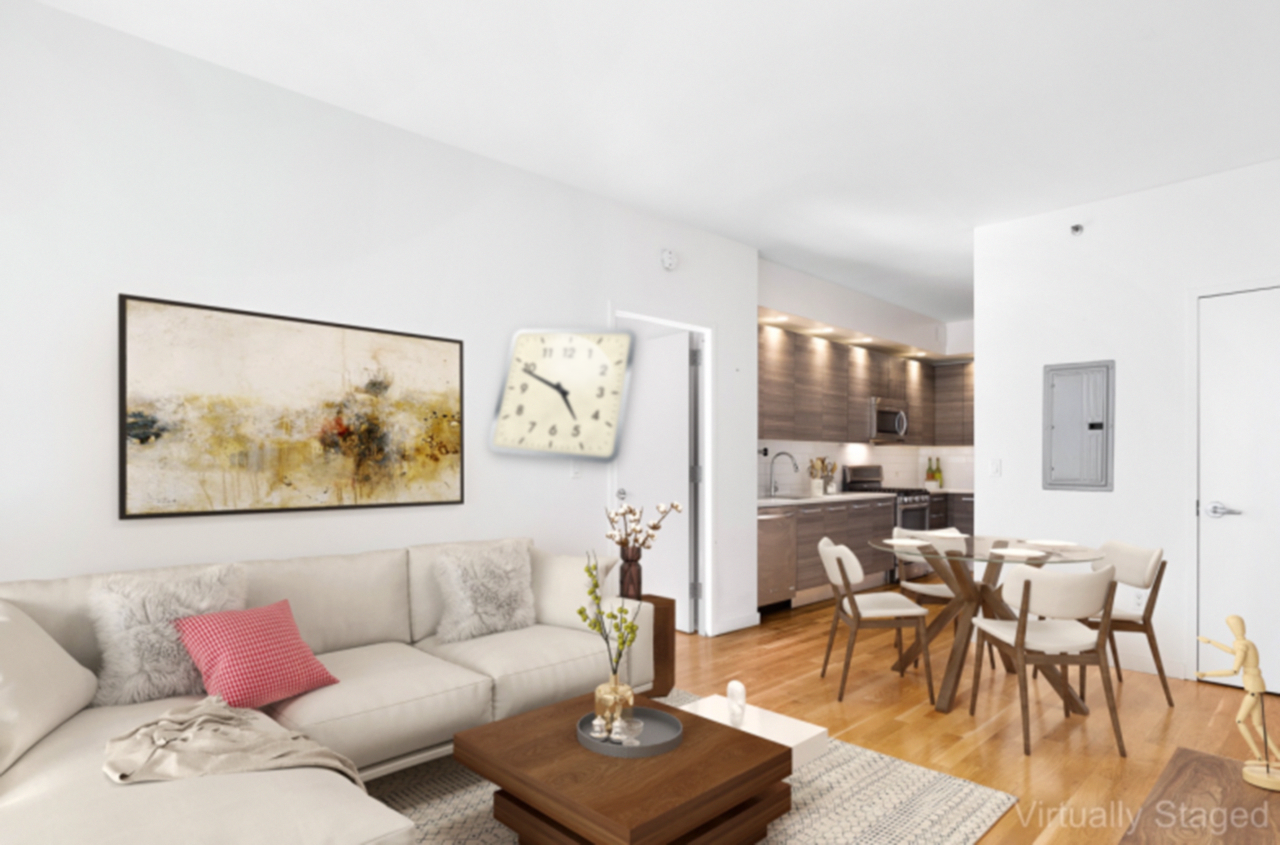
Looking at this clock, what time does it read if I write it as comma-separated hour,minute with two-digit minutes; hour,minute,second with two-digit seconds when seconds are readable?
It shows 4,49
